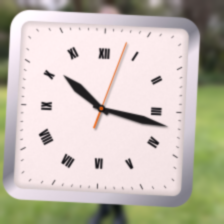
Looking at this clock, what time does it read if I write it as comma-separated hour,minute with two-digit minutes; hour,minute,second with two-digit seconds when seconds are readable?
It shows 10,17,03
